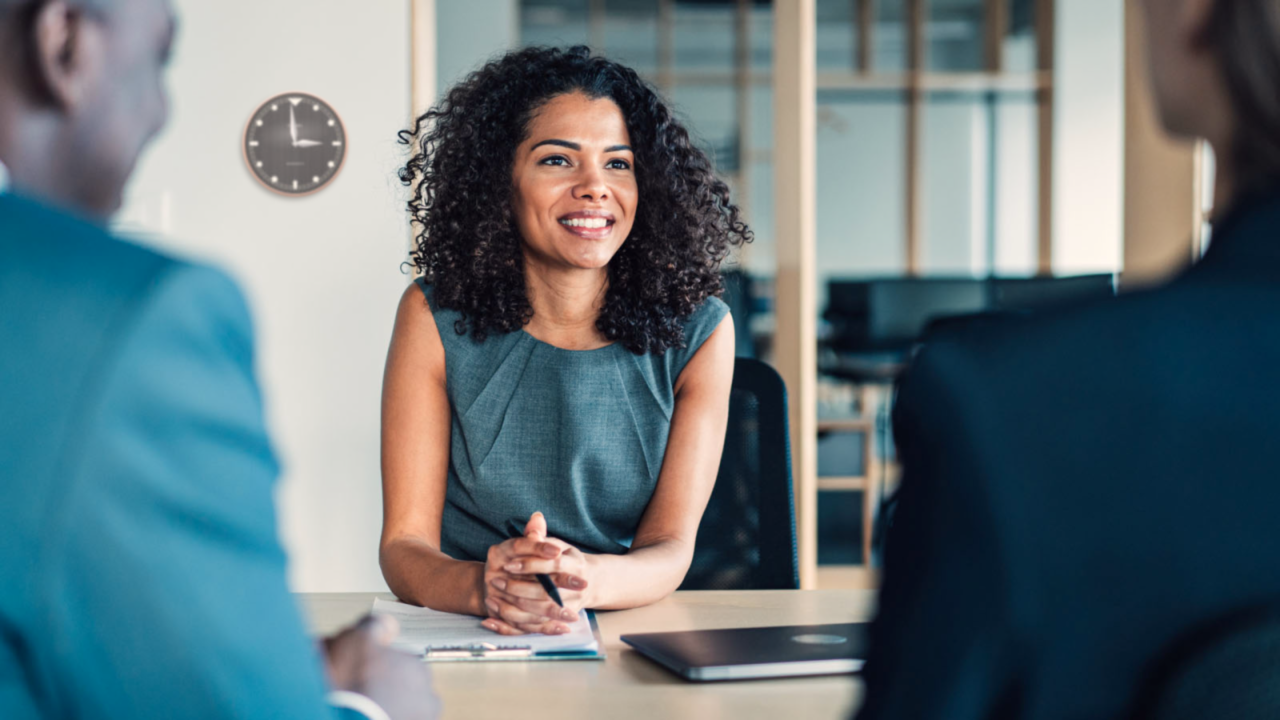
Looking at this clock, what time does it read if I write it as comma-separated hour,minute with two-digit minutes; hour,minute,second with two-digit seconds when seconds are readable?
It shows 2,59
